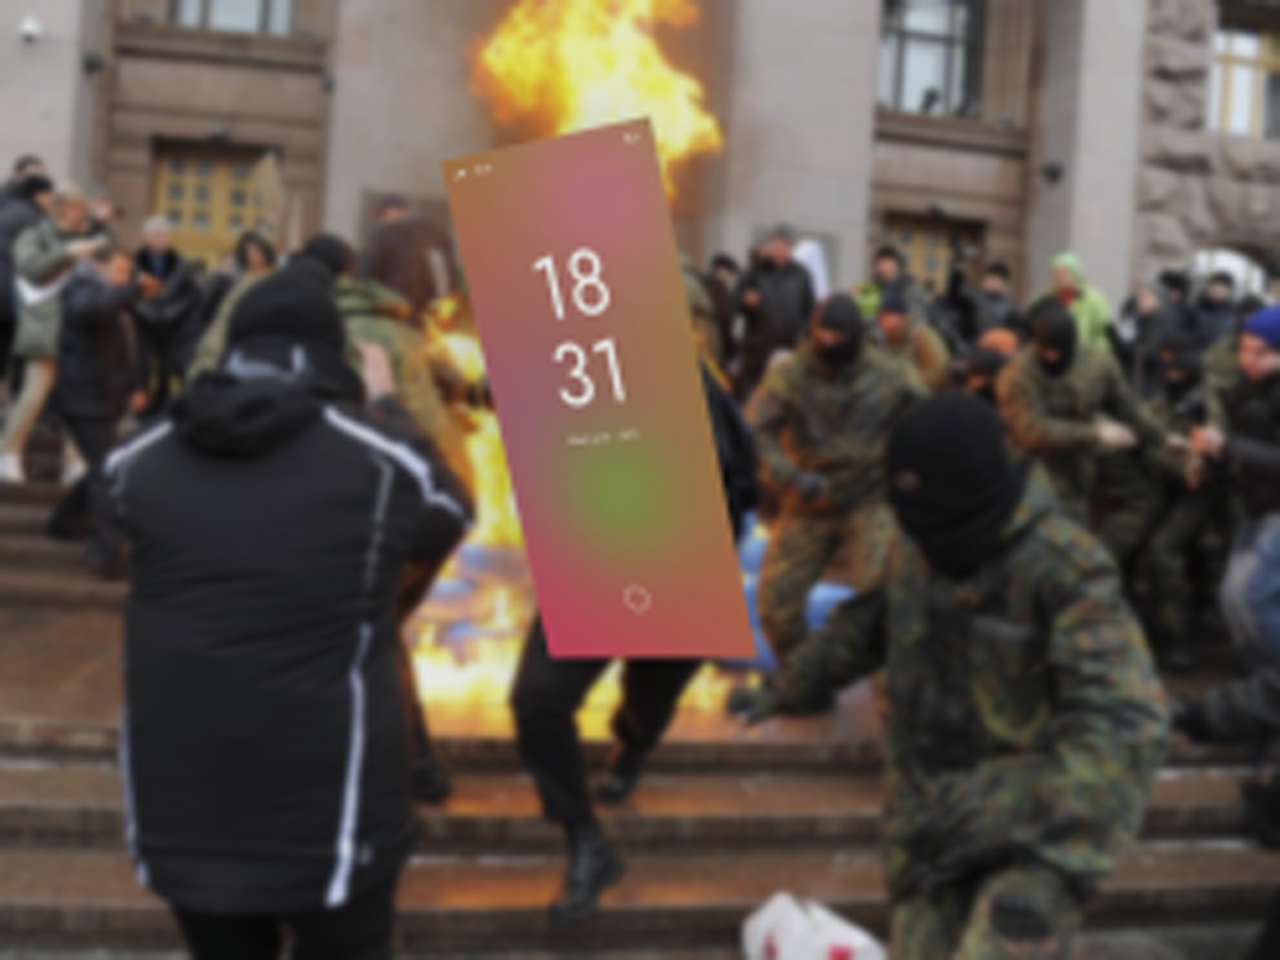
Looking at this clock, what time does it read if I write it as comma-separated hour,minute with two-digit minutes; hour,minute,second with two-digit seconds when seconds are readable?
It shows 18,31
